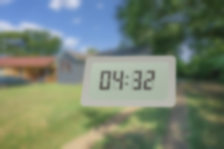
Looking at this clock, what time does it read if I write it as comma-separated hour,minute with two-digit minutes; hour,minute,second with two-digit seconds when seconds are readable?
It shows 4,32
